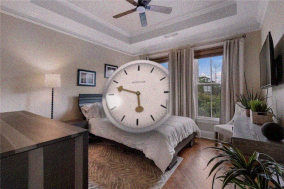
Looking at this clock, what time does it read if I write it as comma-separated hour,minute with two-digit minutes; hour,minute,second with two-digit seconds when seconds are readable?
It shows 5,48
